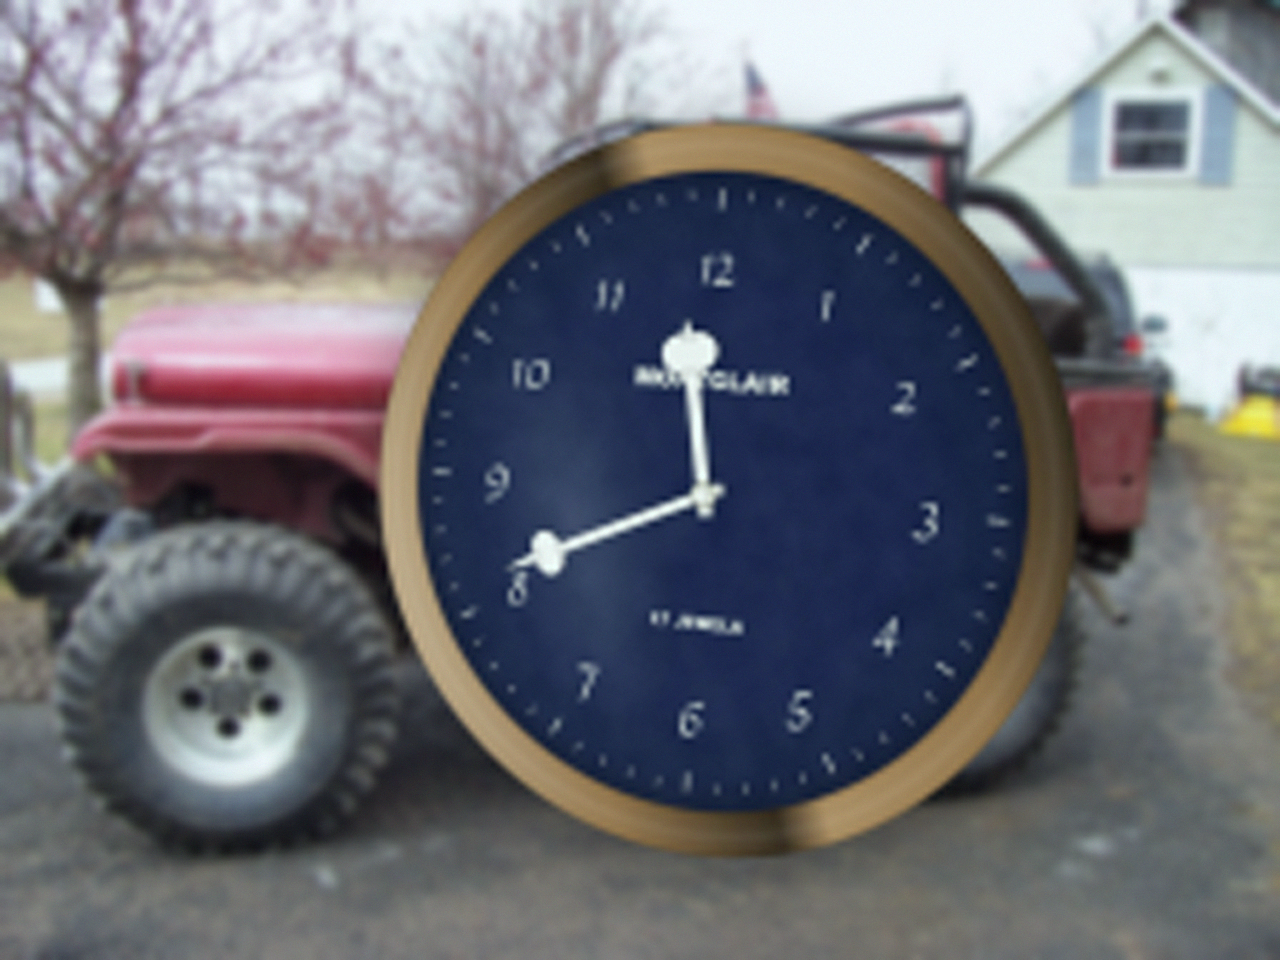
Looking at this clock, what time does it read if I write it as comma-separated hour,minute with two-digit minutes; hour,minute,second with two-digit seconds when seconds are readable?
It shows 11,41
